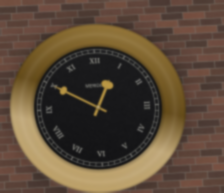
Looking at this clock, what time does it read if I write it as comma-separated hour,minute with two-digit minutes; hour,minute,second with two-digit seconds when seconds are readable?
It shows 12,50
